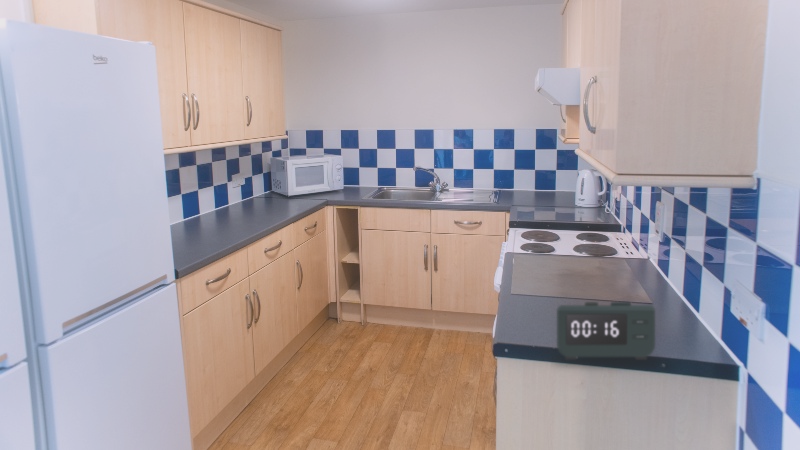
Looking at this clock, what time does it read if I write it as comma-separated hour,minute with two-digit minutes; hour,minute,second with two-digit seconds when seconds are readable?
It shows 0,16
